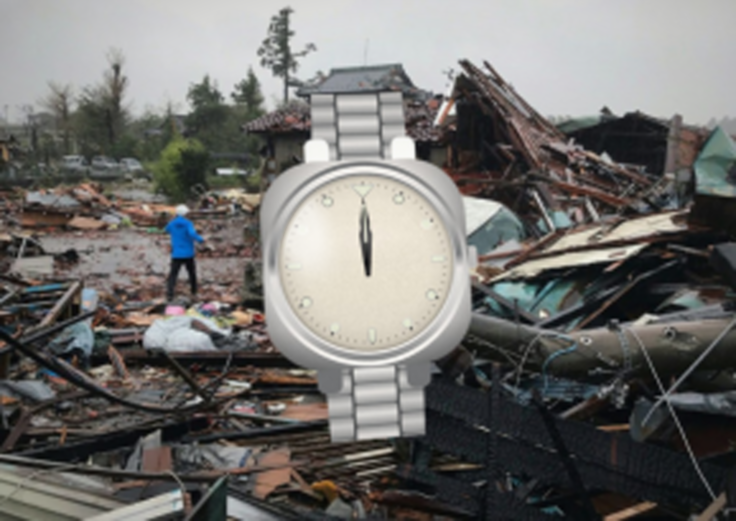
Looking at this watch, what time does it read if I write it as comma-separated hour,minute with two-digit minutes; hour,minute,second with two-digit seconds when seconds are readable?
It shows 12,00
